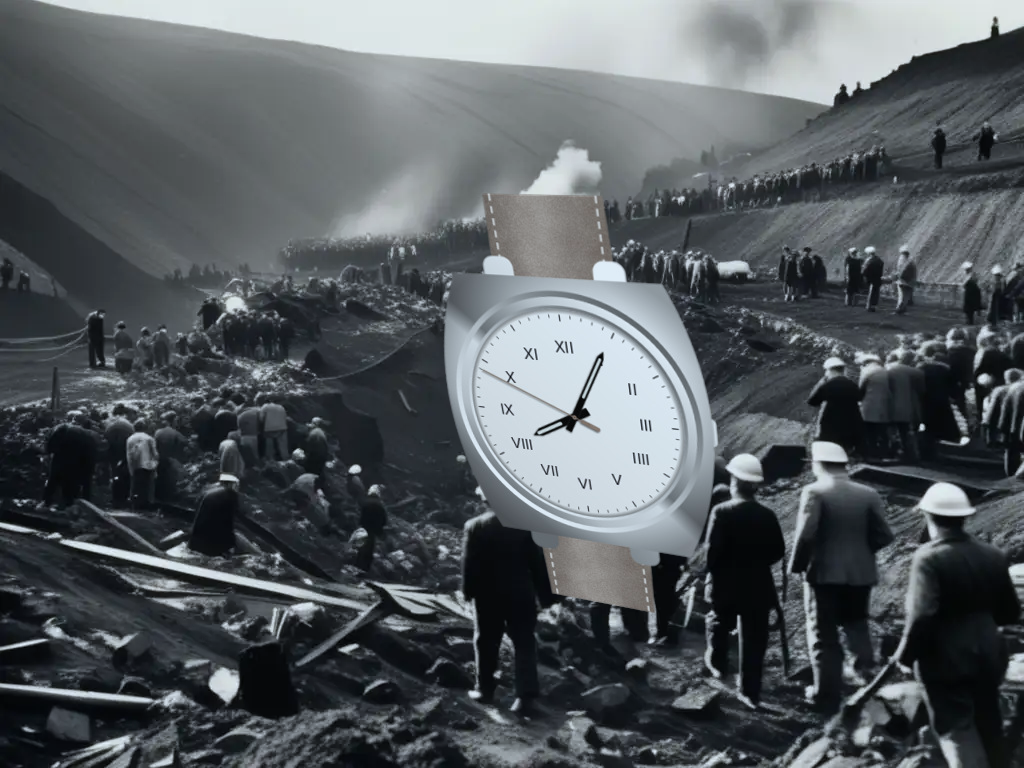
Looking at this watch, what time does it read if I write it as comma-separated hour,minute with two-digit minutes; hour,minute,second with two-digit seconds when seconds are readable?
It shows 8,04,49
